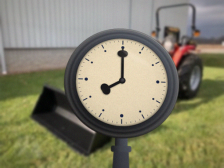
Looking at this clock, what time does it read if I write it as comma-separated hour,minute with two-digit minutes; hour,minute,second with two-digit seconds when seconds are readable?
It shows 8,00
